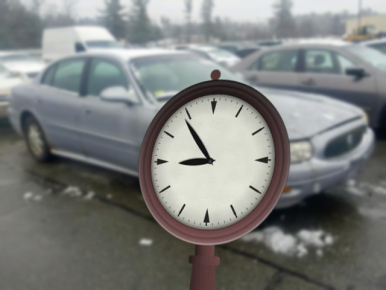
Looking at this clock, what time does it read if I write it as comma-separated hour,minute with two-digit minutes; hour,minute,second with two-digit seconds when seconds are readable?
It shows 8,54
